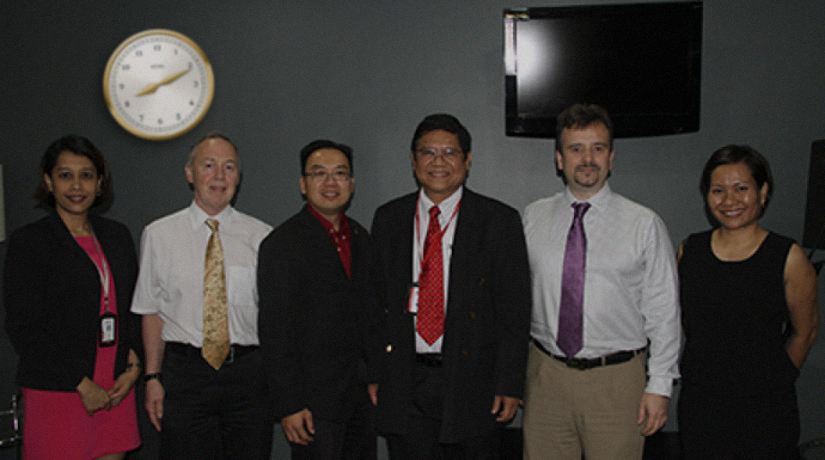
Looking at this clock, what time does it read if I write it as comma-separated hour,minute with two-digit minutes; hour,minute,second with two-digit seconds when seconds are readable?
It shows 8,11
